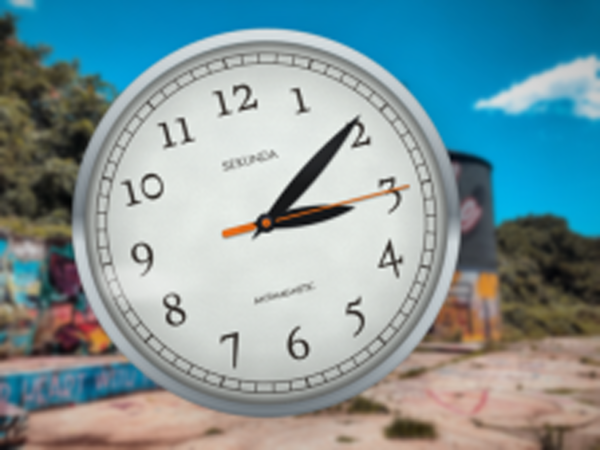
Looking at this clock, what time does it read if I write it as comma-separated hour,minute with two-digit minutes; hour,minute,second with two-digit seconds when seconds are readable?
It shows 3,09,15
